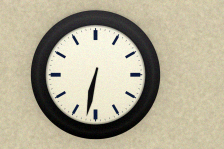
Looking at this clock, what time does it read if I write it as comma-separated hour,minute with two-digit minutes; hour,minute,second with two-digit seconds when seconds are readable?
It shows 6,32
